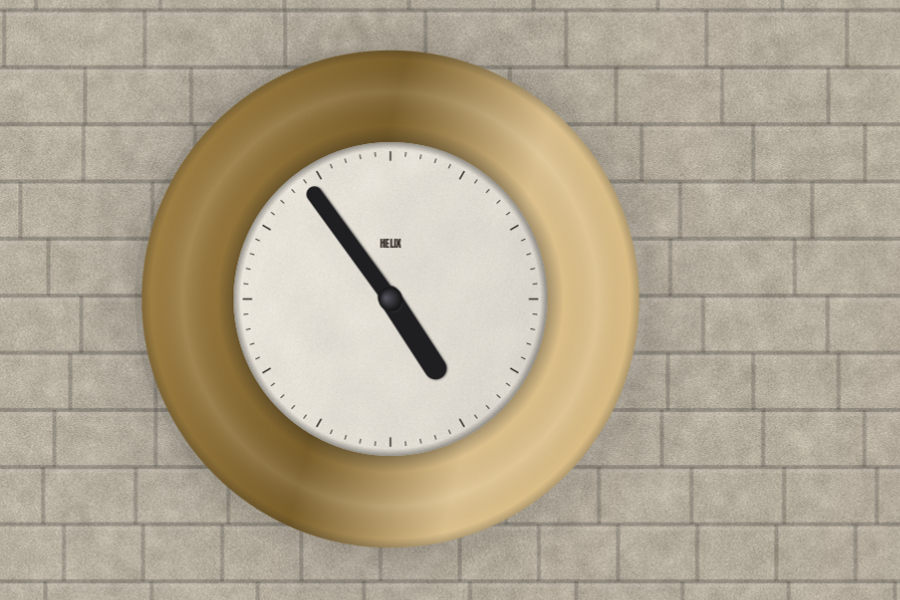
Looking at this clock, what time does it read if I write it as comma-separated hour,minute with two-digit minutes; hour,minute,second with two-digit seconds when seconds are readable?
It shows 4,54
